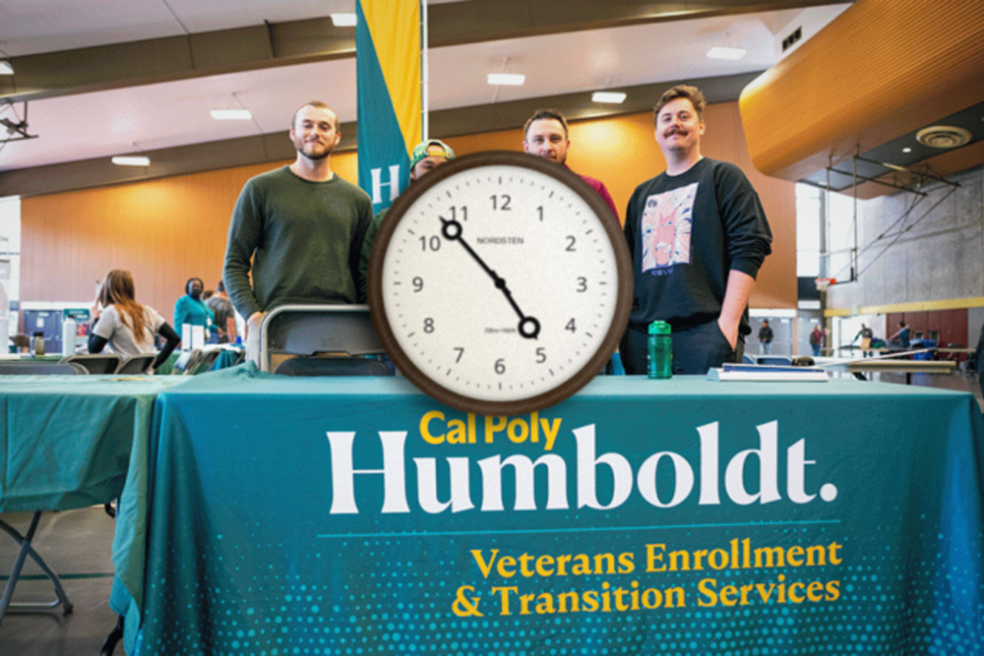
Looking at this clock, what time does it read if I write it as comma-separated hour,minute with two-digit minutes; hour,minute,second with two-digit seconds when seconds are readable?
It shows 4,53
